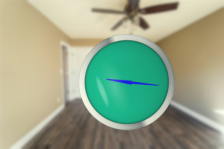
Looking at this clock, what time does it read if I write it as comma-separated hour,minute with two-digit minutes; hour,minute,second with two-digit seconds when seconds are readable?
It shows 9,16
